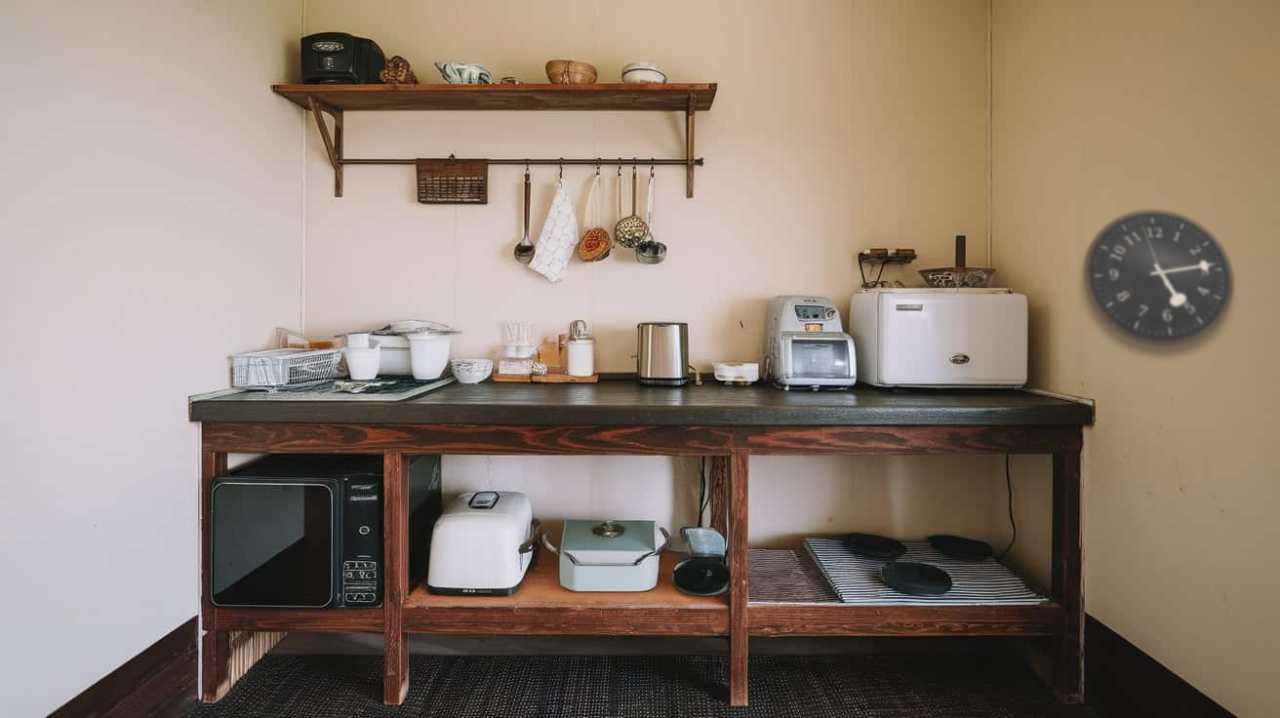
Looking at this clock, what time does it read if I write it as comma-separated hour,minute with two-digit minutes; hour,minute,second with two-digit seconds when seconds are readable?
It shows 5,13,58
